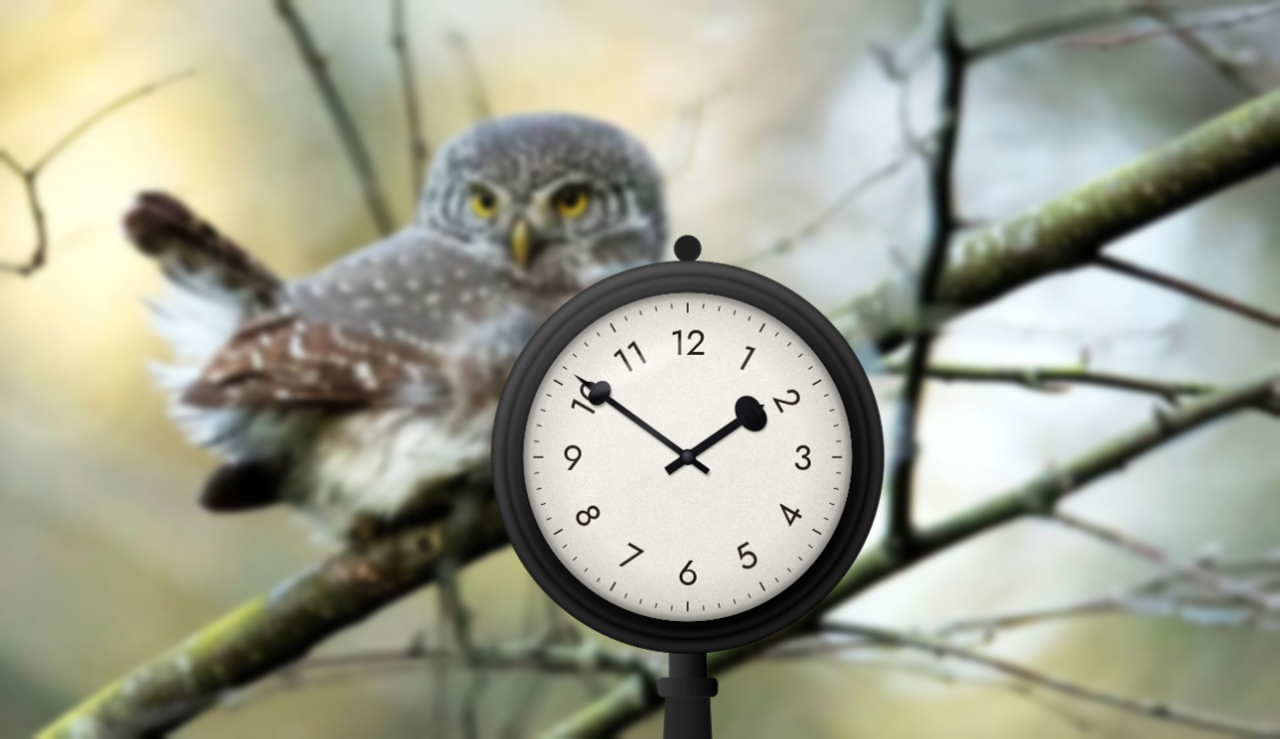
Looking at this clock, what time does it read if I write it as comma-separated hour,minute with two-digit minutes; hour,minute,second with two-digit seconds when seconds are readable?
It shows 1,51
